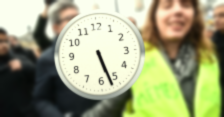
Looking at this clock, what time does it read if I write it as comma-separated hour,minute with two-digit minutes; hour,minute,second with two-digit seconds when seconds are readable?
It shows 5,27
